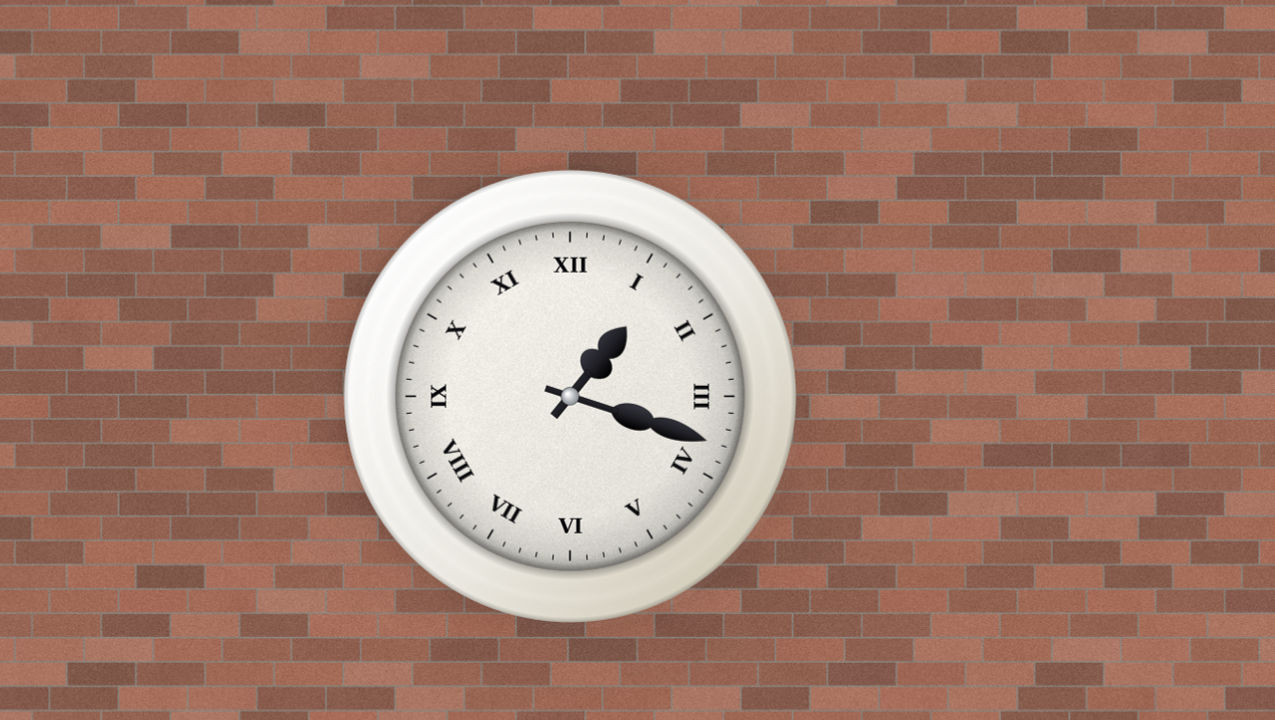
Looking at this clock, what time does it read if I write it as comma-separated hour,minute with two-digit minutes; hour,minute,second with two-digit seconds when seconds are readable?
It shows 1,18
